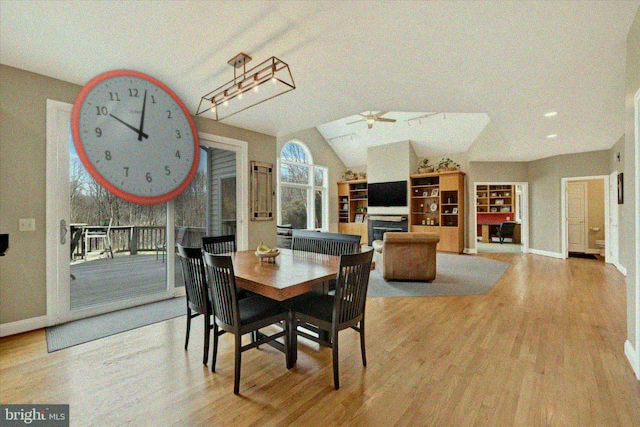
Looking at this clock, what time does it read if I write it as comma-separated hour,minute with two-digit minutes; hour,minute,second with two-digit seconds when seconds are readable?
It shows 10,03
